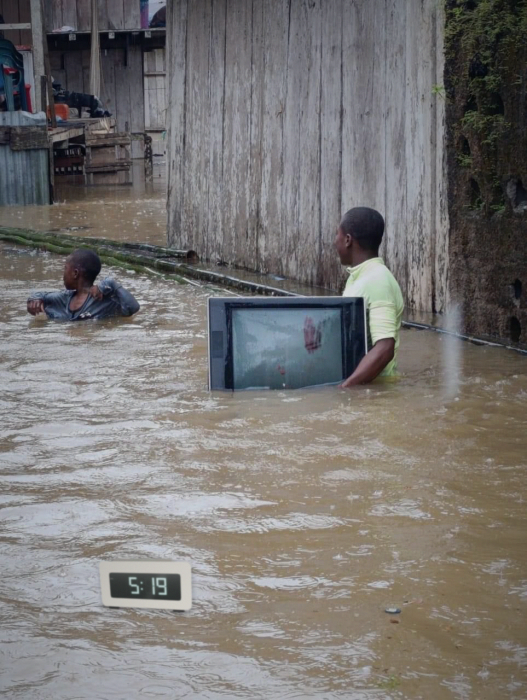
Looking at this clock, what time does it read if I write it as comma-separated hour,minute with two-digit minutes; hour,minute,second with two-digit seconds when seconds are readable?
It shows 5,19
